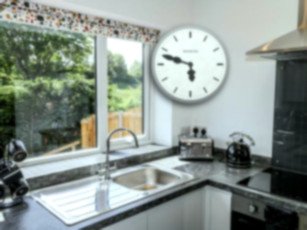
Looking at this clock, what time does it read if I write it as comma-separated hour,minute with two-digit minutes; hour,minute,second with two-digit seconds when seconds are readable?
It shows 5,48
